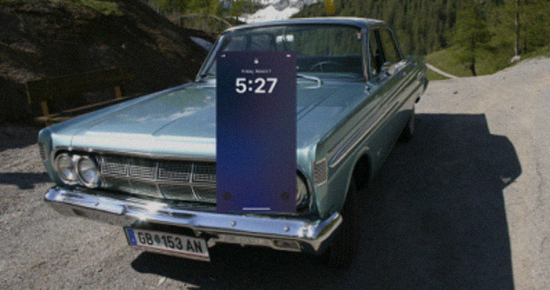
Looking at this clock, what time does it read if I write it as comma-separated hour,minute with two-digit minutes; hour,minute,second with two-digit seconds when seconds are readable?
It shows 5,27
